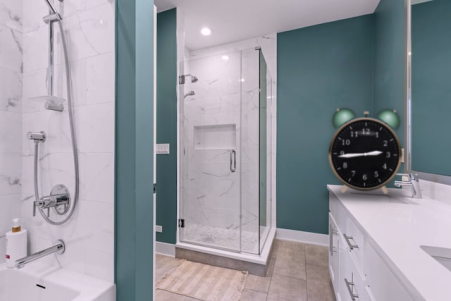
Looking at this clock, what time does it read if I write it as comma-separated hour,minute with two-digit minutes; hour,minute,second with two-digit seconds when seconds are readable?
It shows 2,44
